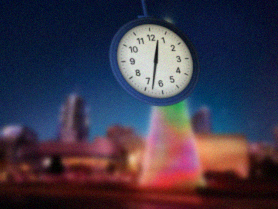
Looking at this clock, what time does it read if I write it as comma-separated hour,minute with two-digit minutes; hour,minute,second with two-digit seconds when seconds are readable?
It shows 12,33
